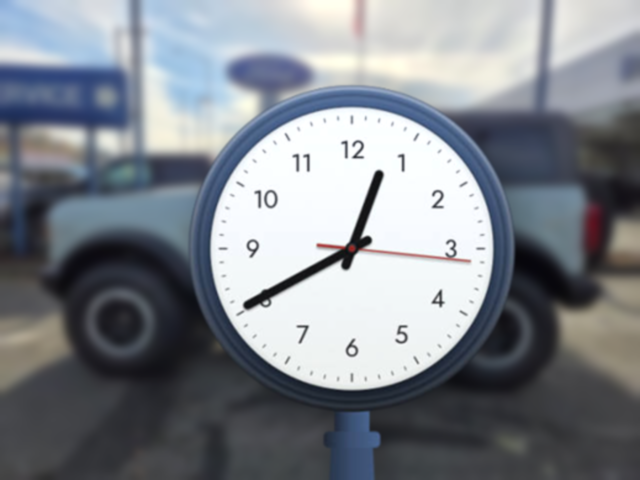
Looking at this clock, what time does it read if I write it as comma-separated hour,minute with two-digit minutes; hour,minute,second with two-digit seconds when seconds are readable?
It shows 12,40,16
